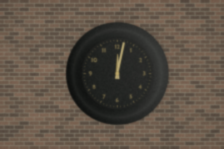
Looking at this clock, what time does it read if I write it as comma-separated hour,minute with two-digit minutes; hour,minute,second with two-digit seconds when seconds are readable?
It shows 12,02
